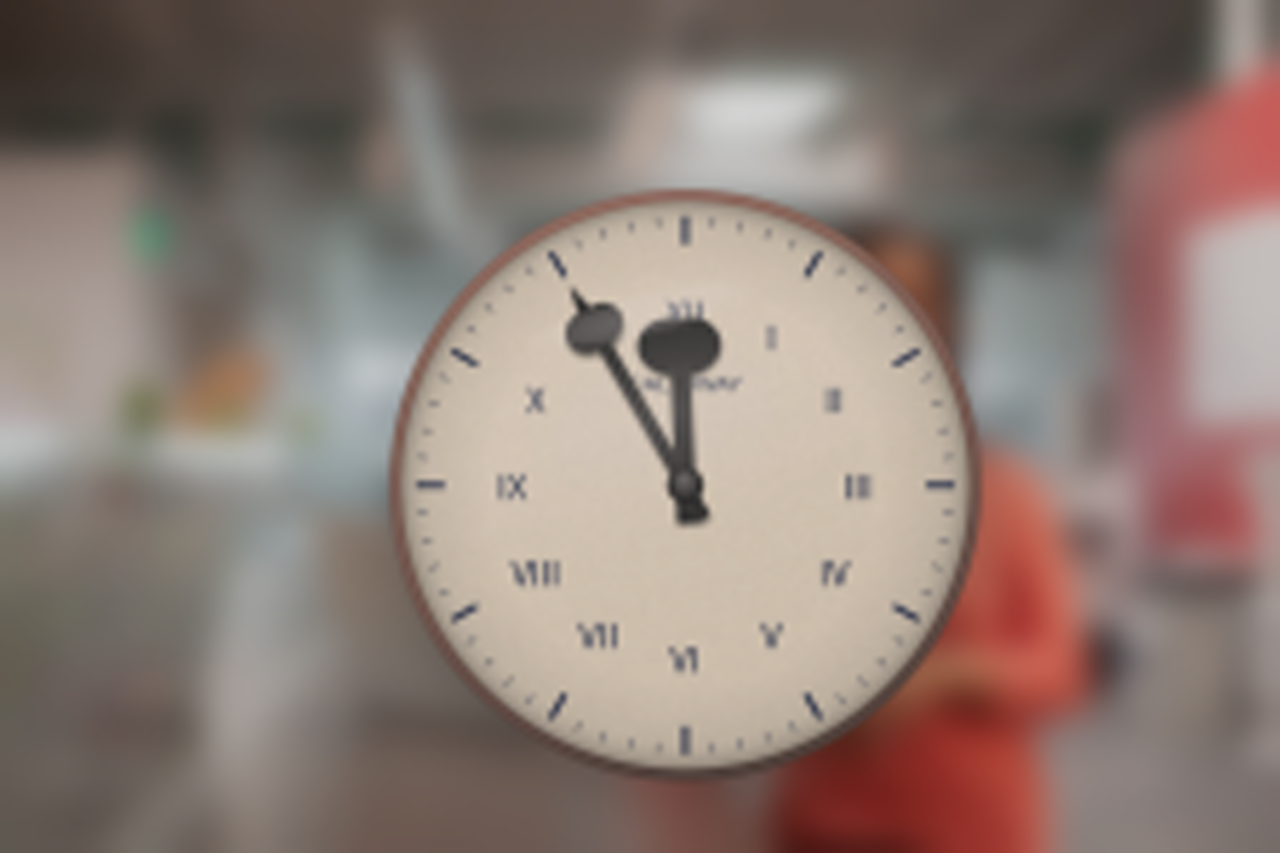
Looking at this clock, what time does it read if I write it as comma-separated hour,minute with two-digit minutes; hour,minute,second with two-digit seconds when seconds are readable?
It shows 11,55
